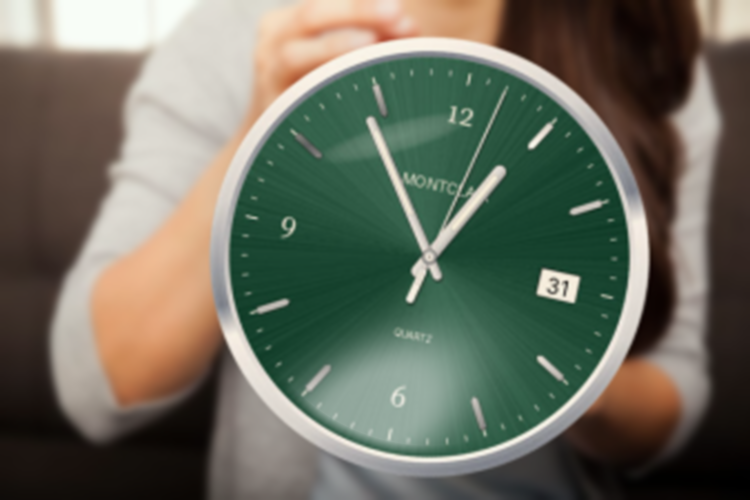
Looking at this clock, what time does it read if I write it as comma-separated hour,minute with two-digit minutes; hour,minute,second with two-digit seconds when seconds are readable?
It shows 12,54,02
